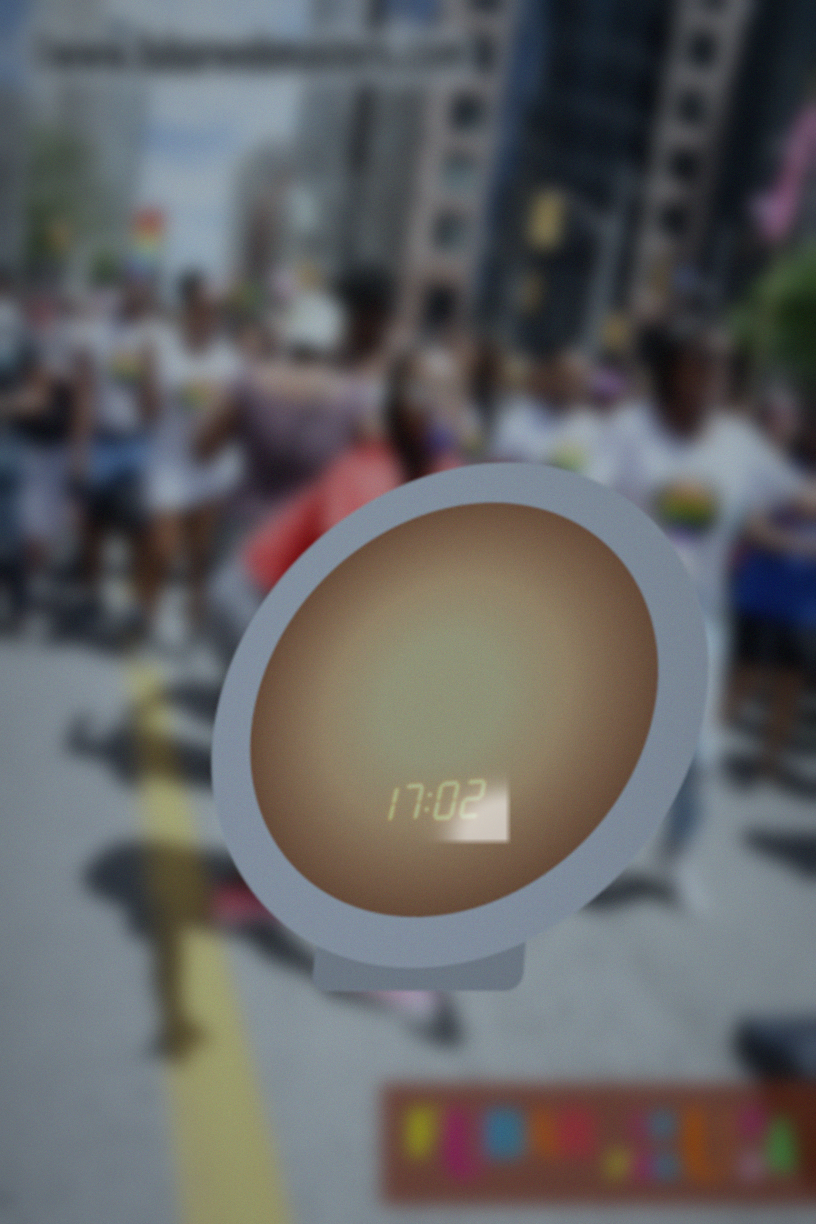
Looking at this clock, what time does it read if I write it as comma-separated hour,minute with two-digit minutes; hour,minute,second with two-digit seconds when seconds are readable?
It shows 17,02
